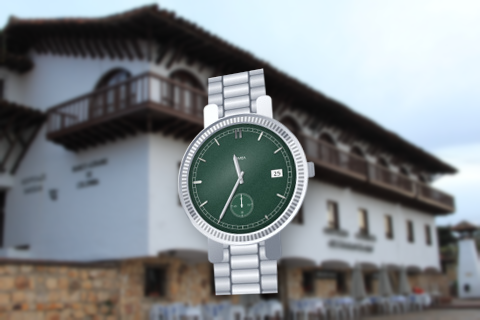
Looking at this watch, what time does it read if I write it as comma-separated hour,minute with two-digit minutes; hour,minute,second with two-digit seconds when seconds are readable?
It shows 11,35
